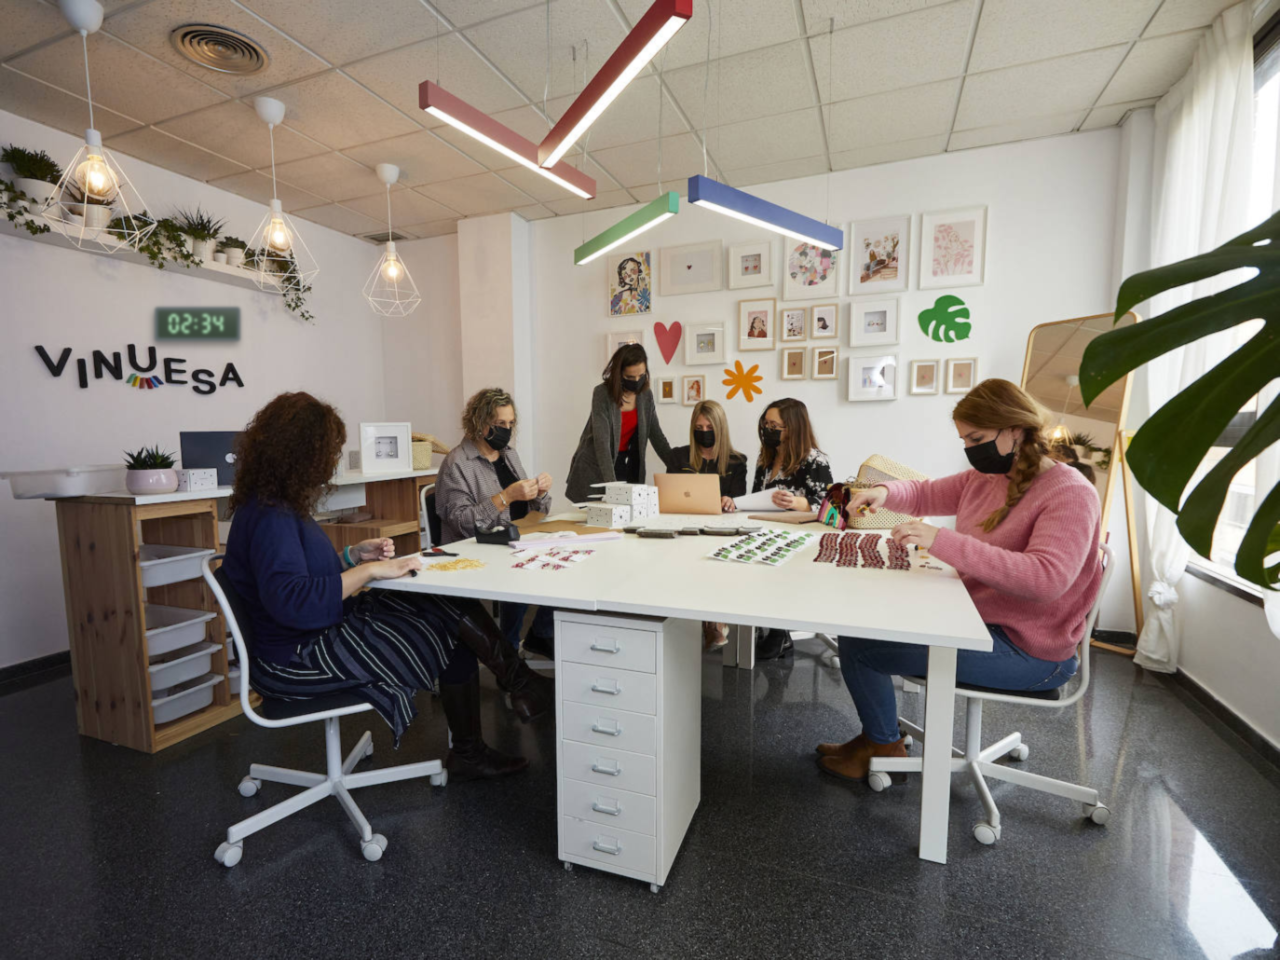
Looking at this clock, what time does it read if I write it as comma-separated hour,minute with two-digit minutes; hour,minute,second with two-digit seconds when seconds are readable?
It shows 2,34
